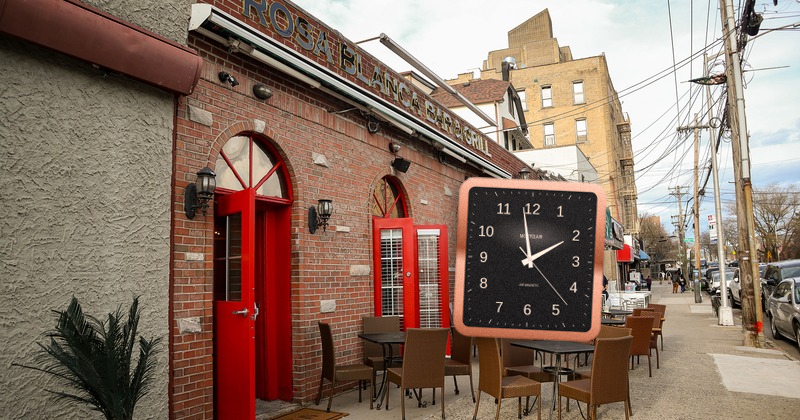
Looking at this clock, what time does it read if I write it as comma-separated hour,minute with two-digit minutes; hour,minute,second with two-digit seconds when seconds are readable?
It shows 1,58,23
